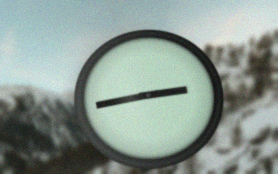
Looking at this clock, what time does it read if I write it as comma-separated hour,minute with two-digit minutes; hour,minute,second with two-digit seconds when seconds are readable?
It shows 2,43
